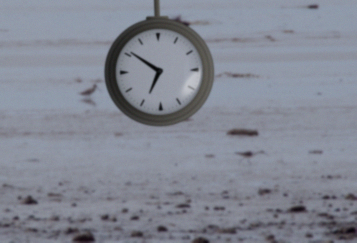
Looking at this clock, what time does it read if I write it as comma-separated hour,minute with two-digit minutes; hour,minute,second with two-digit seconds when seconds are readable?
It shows 6,51
